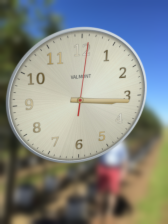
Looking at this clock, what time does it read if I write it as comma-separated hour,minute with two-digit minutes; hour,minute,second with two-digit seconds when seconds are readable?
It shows 3,16,01
